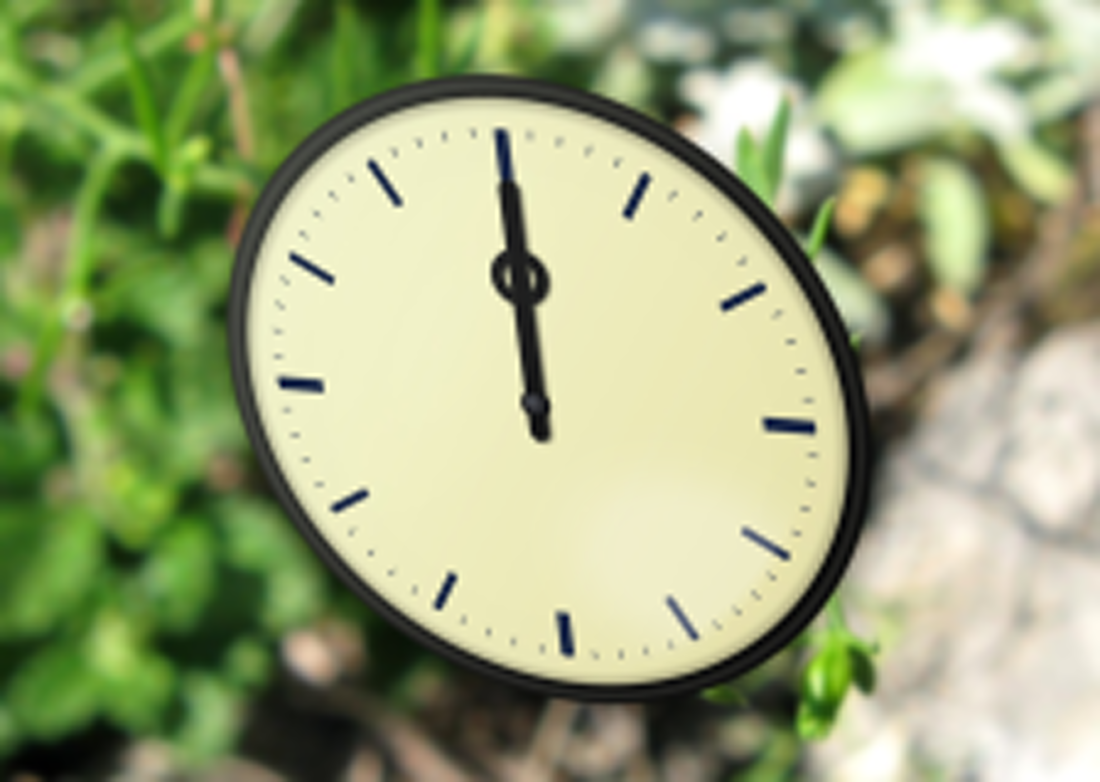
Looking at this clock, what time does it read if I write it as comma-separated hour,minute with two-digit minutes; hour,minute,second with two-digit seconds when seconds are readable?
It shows 12,00
